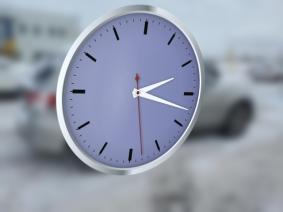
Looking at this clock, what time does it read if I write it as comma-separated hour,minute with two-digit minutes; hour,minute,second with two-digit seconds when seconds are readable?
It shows 2,17,28
